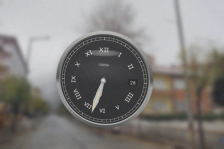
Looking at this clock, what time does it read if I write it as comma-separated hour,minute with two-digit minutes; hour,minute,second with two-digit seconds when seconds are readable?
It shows 6,33
